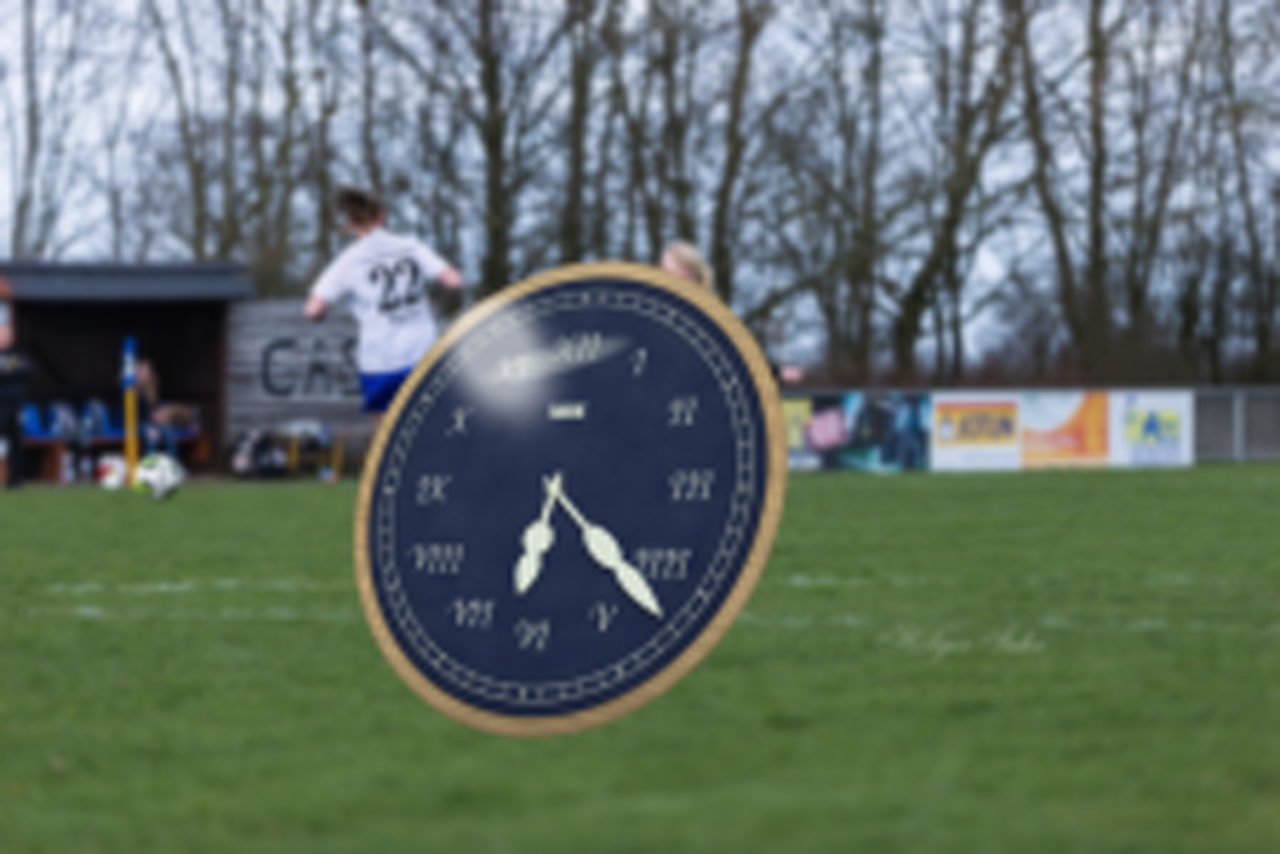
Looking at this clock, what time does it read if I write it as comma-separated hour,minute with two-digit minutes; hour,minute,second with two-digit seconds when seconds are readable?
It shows 6,22
